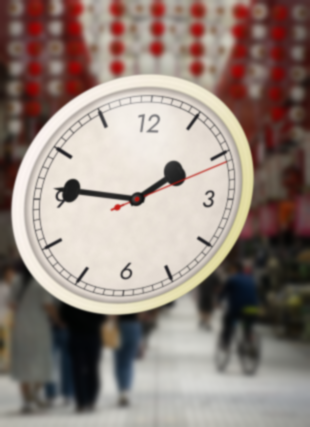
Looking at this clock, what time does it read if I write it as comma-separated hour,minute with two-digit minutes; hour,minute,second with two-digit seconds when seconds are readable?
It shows 1,46,11
